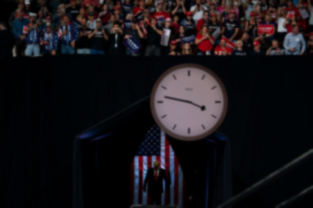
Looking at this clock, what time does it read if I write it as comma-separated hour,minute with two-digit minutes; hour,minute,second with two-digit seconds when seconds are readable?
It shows 3,47
